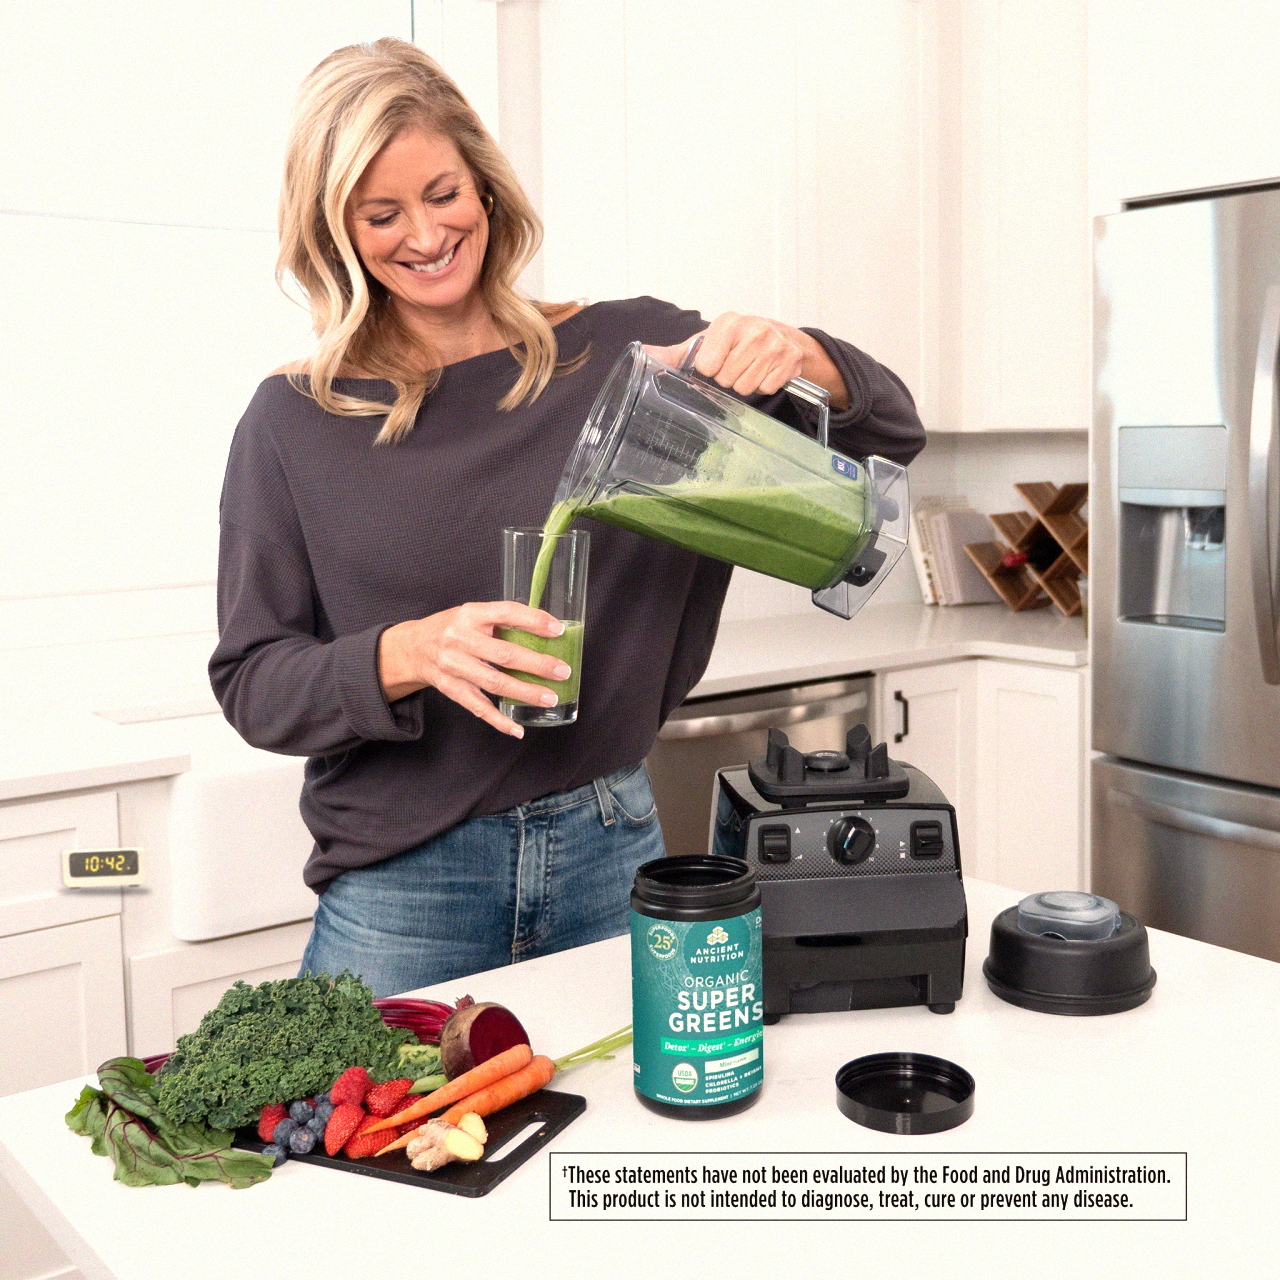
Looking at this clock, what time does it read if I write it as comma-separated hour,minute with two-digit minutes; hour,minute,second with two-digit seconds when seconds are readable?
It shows 10,42
